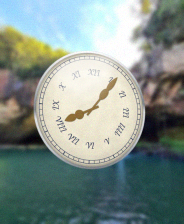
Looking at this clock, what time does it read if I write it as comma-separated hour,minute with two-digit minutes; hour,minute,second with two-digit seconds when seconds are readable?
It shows 8,06
